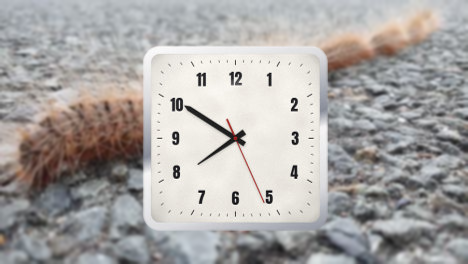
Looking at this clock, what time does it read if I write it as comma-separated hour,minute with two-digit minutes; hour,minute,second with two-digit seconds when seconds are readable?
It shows 7,50,26
